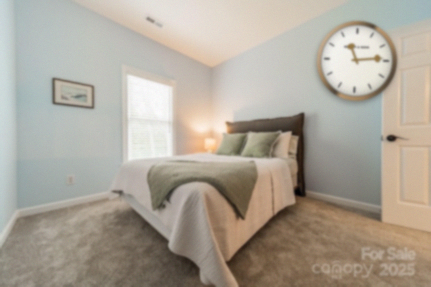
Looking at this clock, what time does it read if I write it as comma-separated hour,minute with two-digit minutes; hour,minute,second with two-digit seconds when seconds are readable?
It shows 11,14
